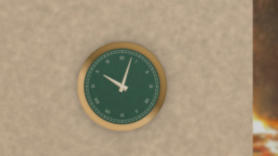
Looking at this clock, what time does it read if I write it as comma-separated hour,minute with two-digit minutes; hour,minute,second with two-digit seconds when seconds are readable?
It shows 10,03
